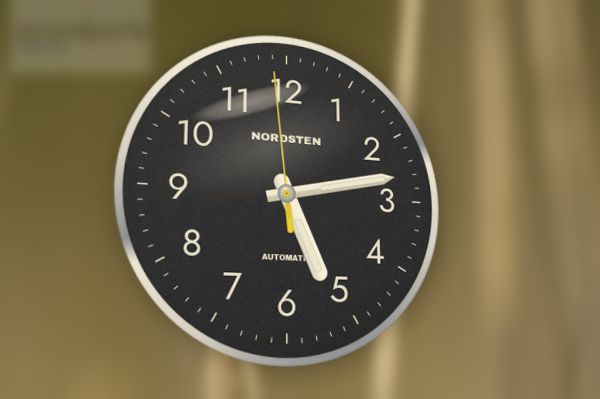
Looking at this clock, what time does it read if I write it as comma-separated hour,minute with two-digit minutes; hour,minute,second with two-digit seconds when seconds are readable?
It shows 5,12,59
